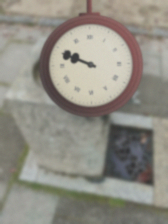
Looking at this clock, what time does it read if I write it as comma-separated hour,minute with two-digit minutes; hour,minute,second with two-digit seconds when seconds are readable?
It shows 9,49
